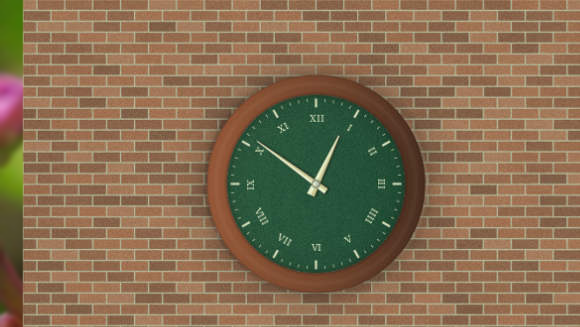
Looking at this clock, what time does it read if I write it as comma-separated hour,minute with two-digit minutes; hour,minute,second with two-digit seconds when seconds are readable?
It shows 12,51
